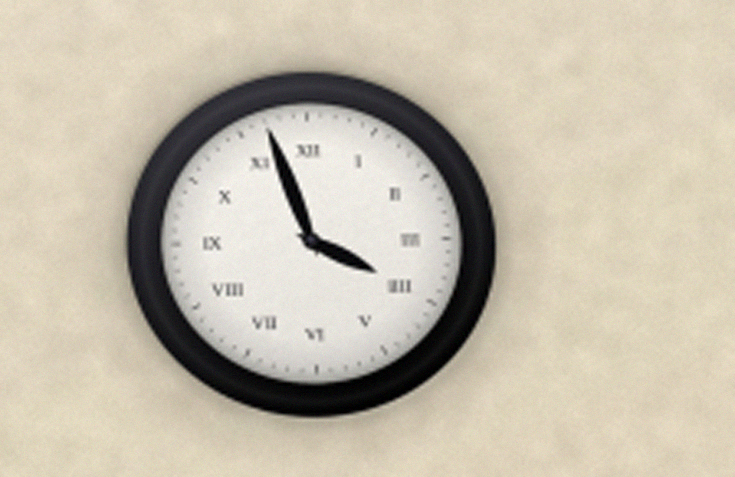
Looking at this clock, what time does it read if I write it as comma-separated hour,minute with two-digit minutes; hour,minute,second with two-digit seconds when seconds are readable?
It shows 3,57
